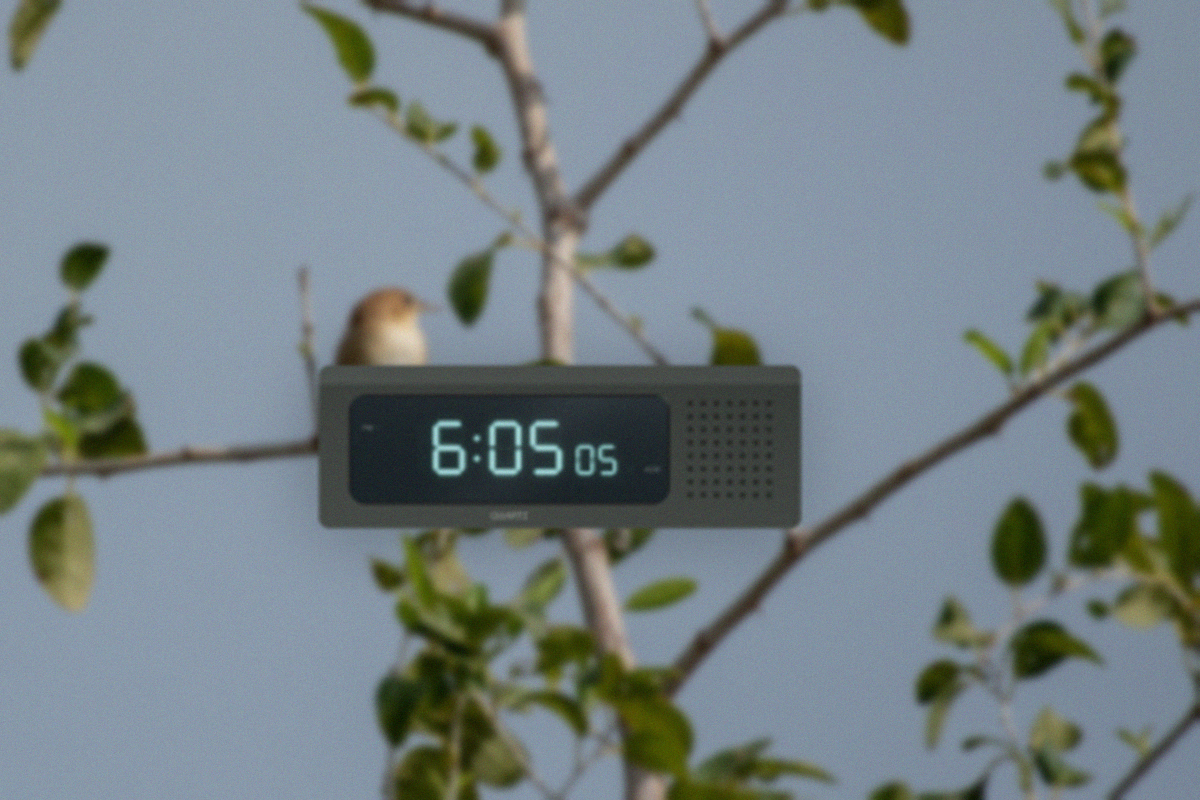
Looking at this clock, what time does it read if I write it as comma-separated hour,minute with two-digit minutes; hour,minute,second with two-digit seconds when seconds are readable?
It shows 6,05,05
